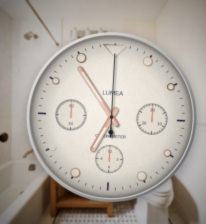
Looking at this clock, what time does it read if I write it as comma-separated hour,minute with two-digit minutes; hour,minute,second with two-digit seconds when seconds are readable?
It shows 6,54
